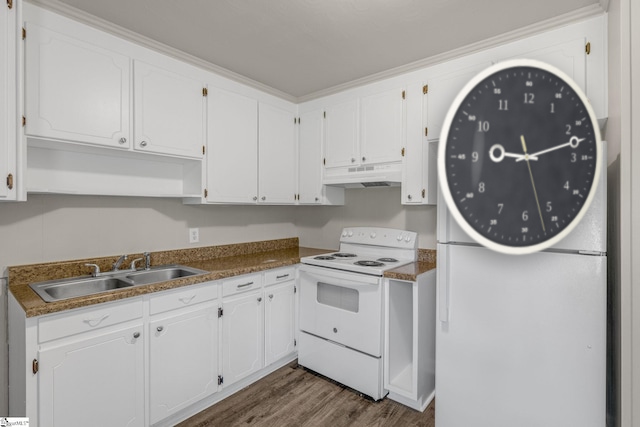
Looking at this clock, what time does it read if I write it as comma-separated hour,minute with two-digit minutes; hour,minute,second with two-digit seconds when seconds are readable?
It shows 9,12,27
